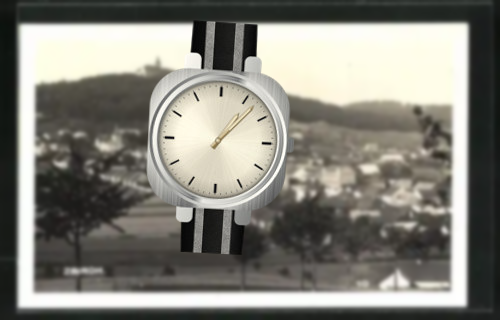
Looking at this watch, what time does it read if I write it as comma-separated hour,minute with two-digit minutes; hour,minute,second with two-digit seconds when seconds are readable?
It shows 1,07
